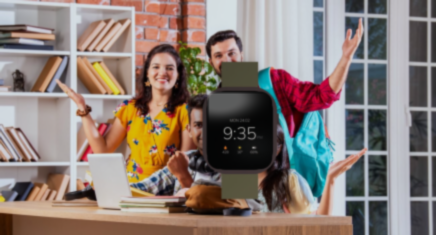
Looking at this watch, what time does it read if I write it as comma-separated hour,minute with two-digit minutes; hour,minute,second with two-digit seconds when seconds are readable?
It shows 9,35
